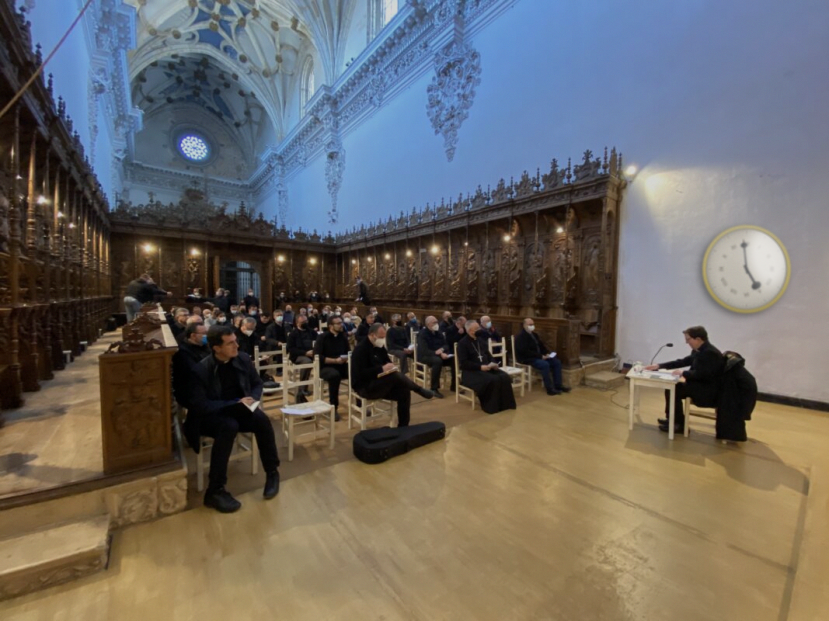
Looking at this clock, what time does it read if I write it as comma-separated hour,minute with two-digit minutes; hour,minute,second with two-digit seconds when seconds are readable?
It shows 4,59
